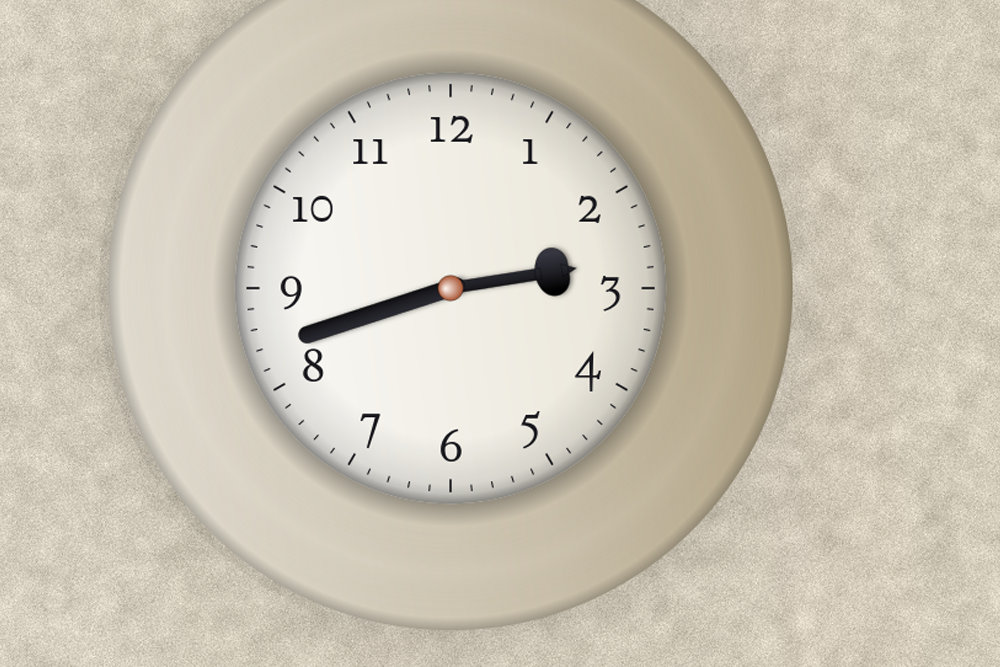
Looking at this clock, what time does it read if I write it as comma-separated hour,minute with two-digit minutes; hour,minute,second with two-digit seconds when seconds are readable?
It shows 2,42
